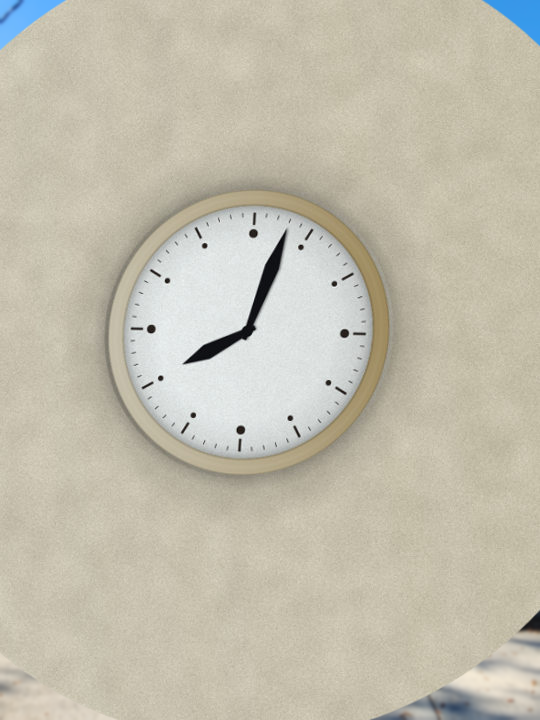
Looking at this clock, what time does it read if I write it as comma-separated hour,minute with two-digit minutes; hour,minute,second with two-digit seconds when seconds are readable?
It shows 8,03
